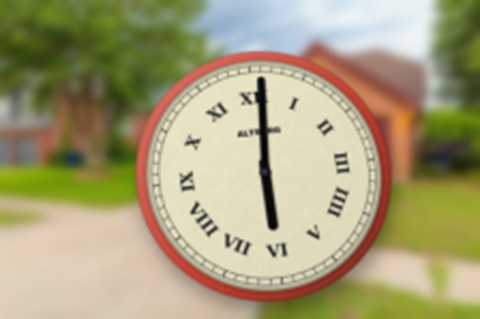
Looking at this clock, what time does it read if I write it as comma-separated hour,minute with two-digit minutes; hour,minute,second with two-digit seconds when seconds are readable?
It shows 6,01
